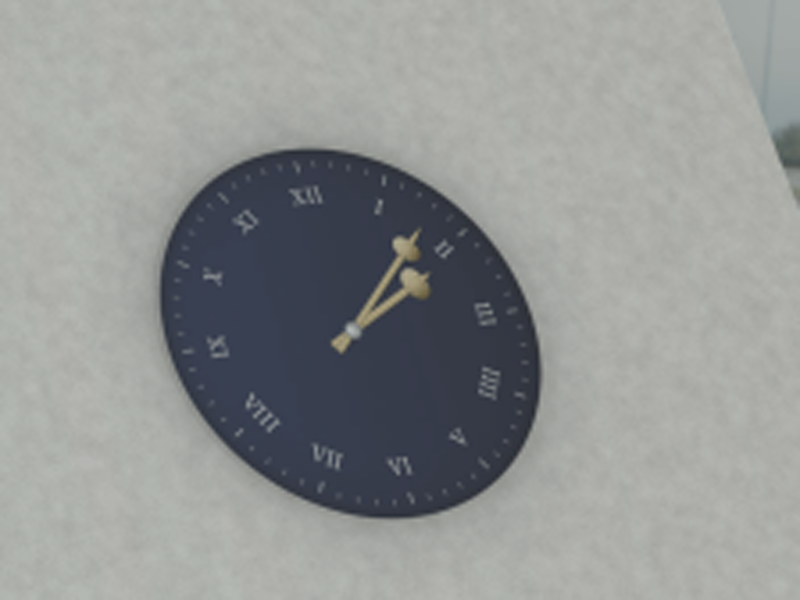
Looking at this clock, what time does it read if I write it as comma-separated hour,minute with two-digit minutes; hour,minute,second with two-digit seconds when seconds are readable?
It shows 2,08
